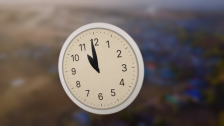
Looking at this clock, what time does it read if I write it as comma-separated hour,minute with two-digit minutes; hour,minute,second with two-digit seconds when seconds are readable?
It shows 10,59
